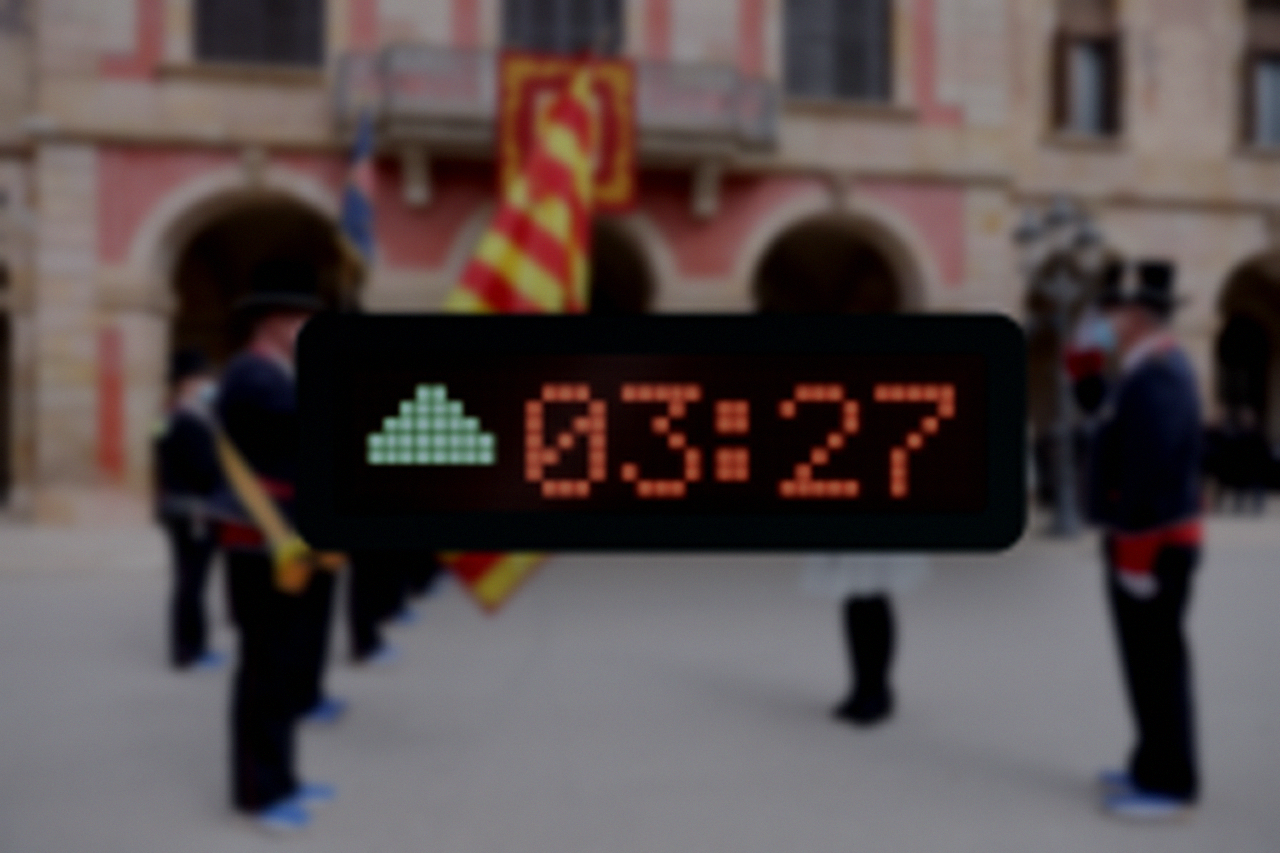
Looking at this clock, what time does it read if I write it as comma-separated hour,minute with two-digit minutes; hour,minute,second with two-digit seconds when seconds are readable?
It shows 3,27
